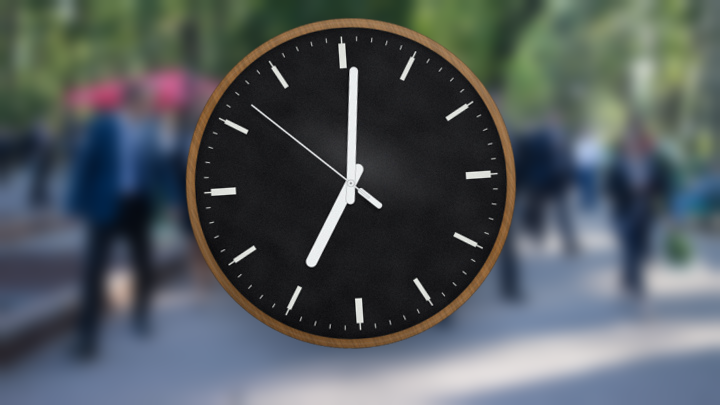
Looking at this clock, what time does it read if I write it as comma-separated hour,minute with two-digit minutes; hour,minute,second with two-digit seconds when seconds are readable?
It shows 7,00,52
